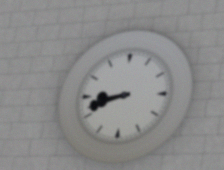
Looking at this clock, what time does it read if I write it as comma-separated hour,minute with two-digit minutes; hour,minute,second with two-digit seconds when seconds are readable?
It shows 8,42
